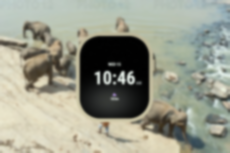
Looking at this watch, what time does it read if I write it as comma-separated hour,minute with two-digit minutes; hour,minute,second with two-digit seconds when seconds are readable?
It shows 10,46
